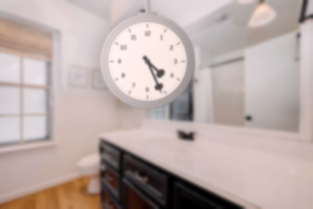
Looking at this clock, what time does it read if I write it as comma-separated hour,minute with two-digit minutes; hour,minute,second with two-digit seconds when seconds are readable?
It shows 4,26
